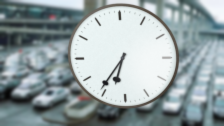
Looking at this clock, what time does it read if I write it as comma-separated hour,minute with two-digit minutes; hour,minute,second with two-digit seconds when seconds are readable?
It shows 6,36
